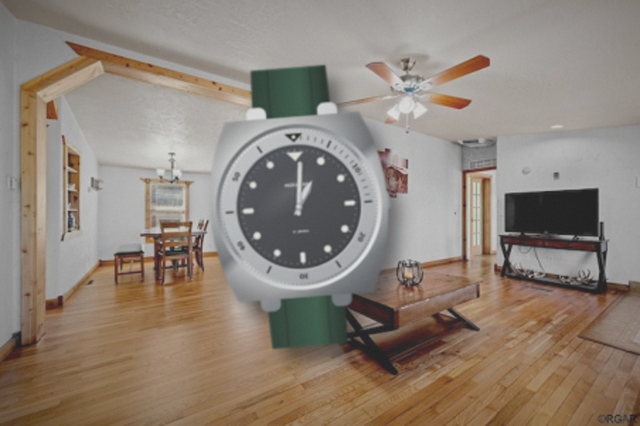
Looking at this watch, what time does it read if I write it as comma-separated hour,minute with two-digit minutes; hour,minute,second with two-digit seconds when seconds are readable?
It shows 1,01
